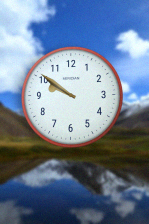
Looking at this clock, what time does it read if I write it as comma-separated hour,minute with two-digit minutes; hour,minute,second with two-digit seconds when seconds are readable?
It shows 9,51
